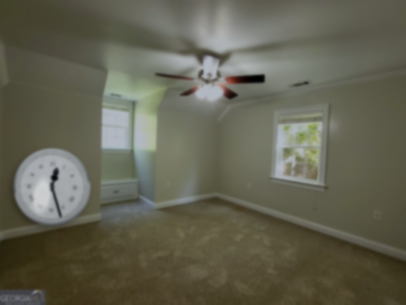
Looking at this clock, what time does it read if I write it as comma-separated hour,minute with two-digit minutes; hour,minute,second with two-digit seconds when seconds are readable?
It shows 12,27
